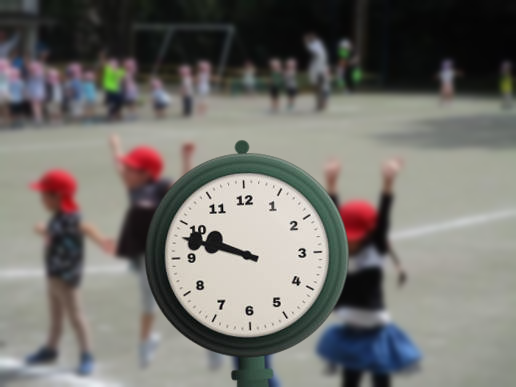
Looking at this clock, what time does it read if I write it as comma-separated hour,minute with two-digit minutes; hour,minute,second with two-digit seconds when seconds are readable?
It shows 9,48
